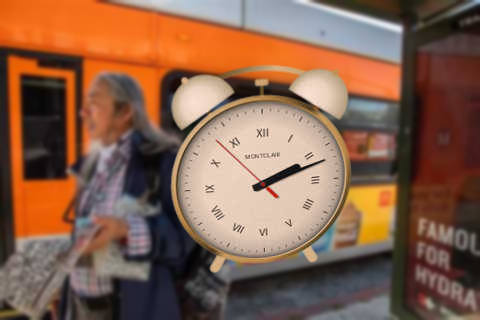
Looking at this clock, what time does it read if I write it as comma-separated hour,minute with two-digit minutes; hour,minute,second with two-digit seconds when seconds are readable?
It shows 2,11,53
